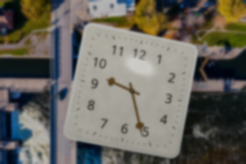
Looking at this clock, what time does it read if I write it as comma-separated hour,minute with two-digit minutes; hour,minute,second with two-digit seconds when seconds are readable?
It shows 9,26
